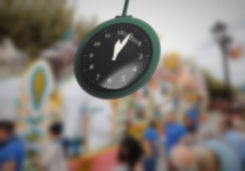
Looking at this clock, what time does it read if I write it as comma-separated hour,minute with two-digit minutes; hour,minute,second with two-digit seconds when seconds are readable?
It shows 12,04
